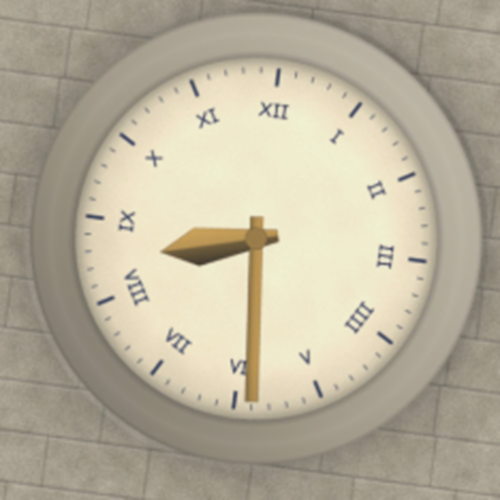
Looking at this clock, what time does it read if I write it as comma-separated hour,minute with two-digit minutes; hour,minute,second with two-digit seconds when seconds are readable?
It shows 8,29
